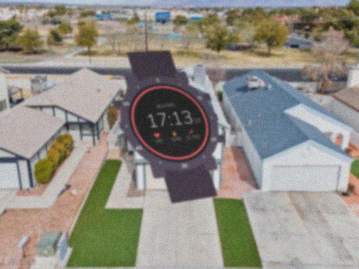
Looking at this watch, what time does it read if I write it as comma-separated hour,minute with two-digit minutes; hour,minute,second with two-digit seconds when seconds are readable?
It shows 17,13
